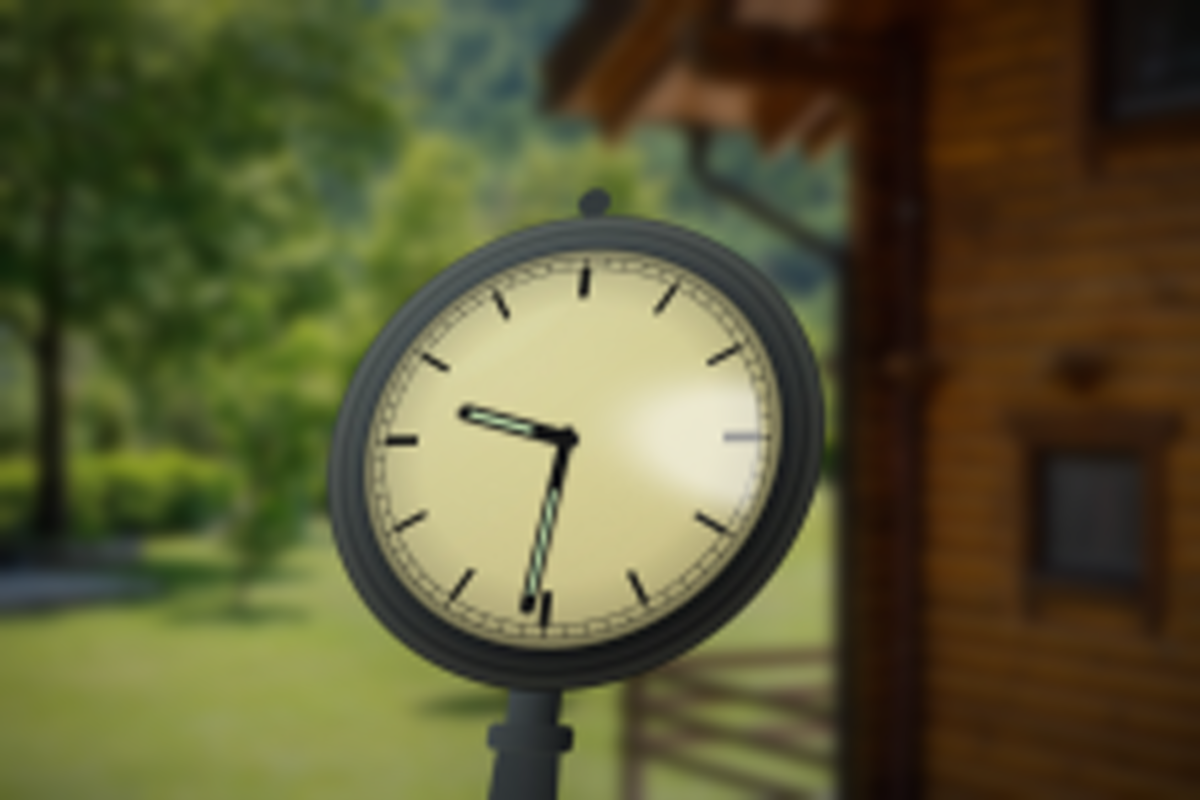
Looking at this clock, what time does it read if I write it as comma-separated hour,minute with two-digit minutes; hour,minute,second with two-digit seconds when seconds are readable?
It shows 9,31
